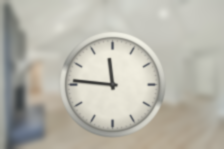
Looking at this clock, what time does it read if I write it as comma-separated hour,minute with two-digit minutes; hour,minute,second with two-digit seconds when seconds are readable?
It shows 11,46
